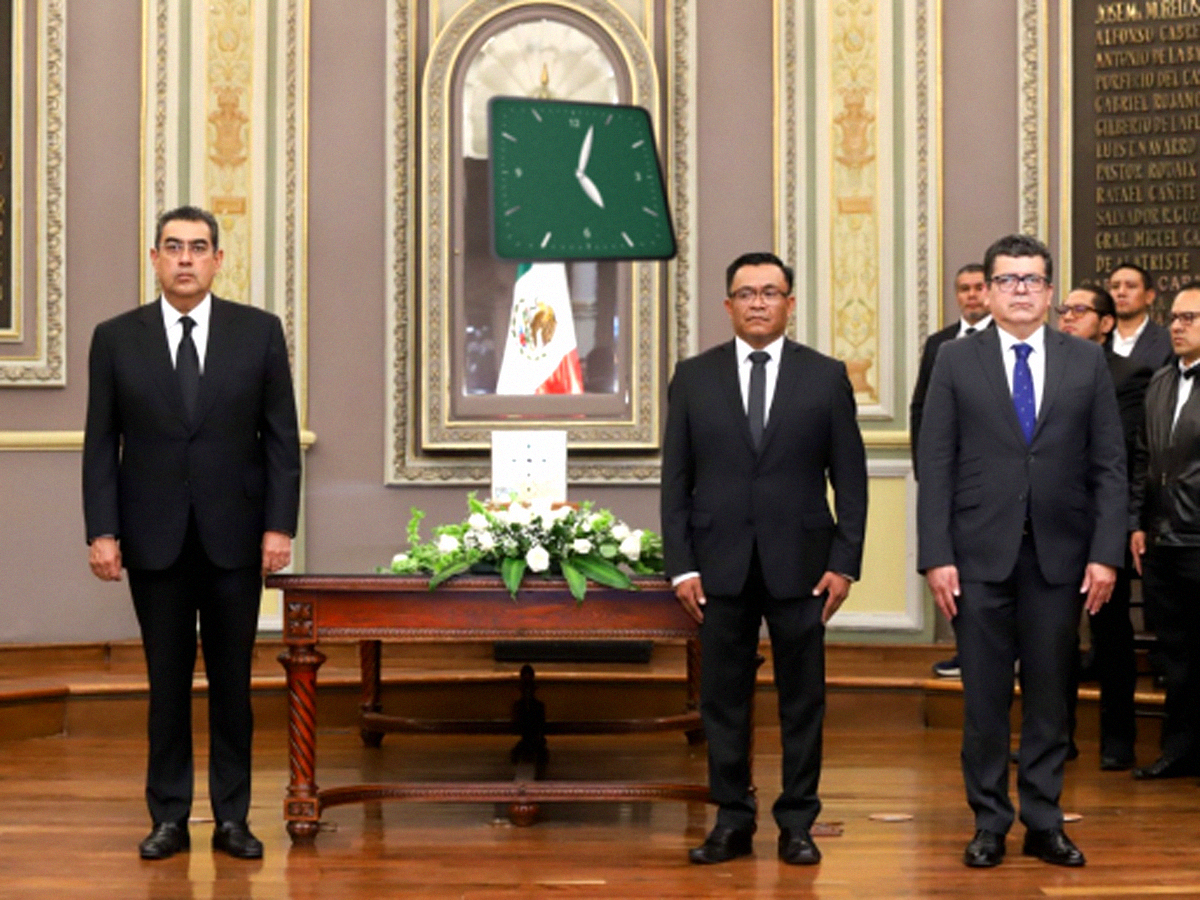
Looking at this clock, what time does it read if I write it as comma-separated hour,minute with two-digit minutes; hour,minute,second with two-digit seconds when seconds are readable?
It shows 5,03
